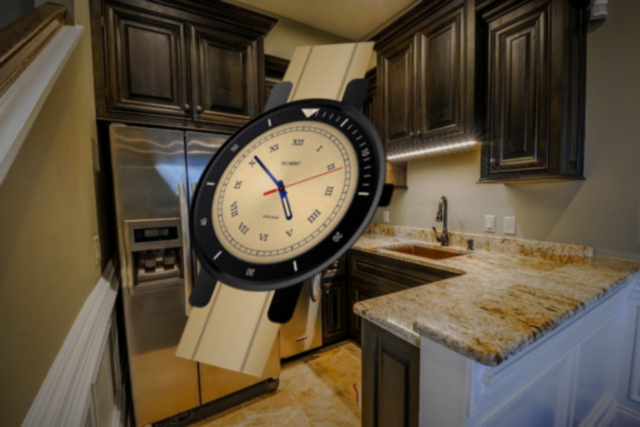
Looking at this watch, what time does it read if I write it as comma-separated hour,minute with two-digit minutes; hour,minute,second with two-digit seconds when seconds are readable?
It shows 4,51,11
